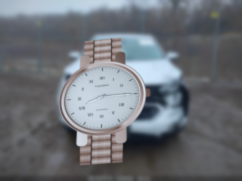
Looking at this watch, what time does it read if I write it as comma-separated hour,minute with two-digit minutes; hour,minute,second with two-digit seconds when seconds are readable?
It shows 8,15
